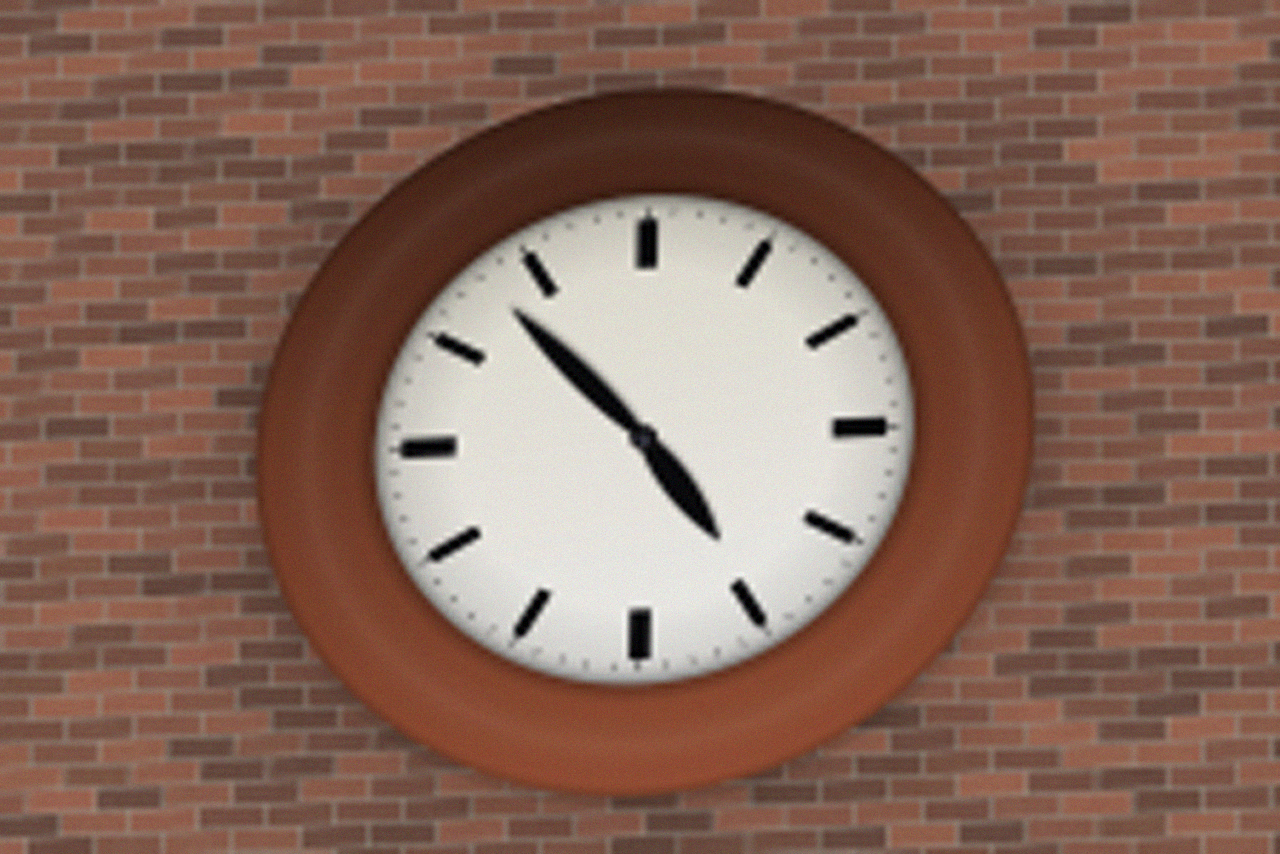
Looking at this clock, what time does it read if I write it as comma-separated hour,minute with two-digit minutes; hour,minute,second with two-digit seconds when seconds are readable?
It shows 4,53
